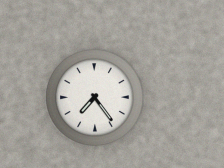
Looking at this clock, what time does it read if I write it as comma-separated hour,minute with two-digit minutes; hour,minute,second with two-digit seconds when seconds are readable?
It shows 7,24
